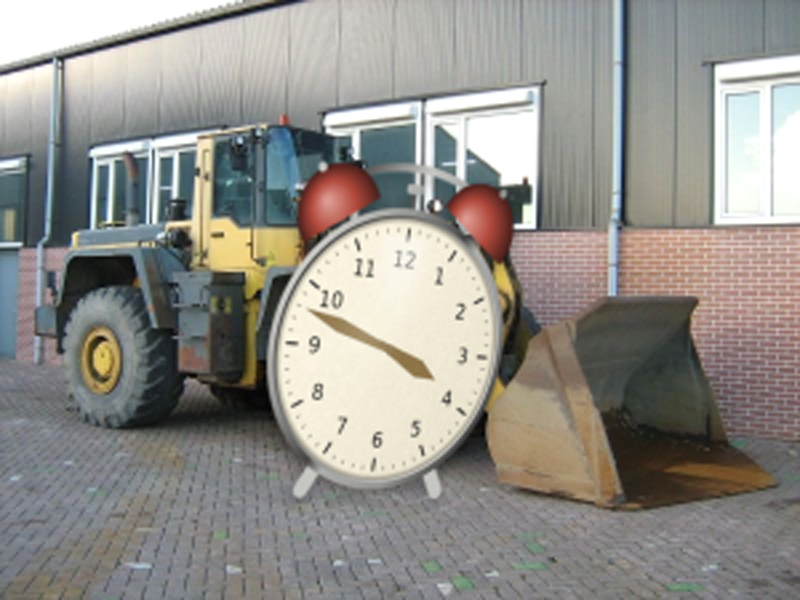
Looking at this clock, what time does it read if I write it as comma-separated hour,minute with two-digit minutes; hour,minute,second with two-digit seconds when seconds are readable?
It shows 3,48
